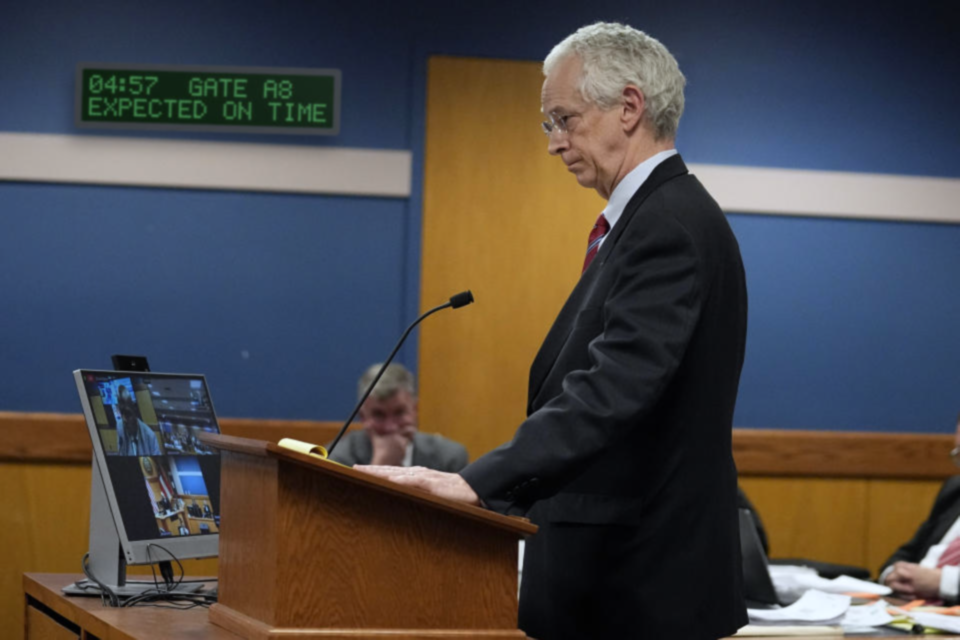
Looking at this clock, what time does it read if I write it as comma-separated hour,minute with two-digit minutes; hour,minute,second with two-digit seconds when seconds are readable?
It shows 4,57
